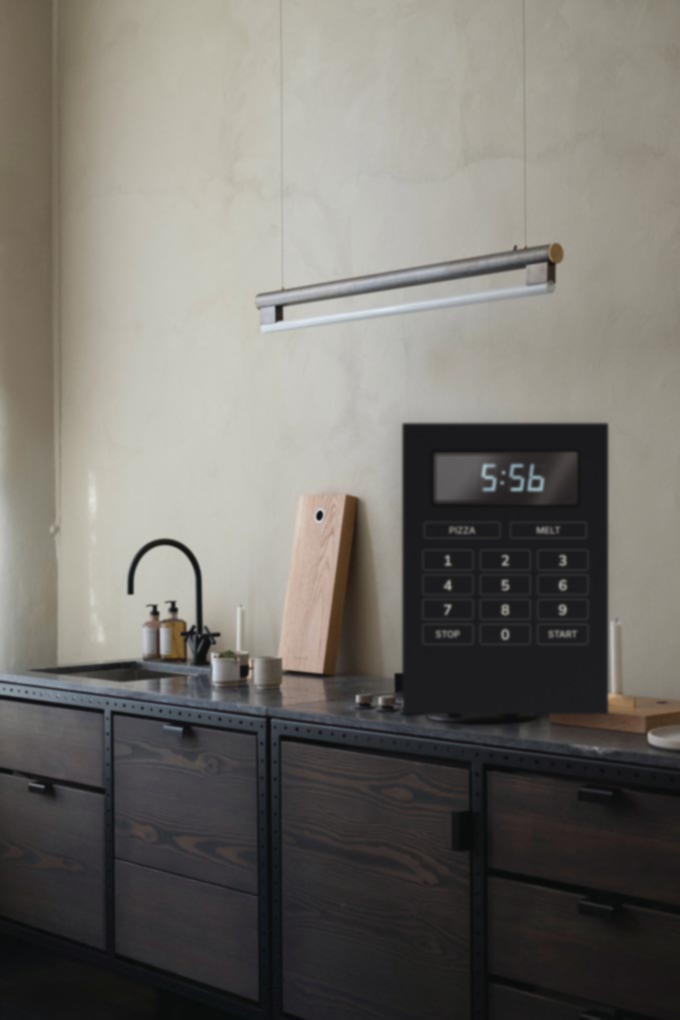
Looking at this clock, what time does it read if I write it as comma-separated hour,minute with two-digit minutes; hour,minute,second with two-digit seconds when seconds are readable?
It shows 5,56
